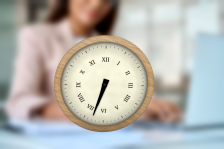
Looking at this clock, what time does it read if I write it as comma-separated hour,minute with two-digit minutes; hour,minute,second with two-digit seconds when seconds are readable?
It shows 6,33
